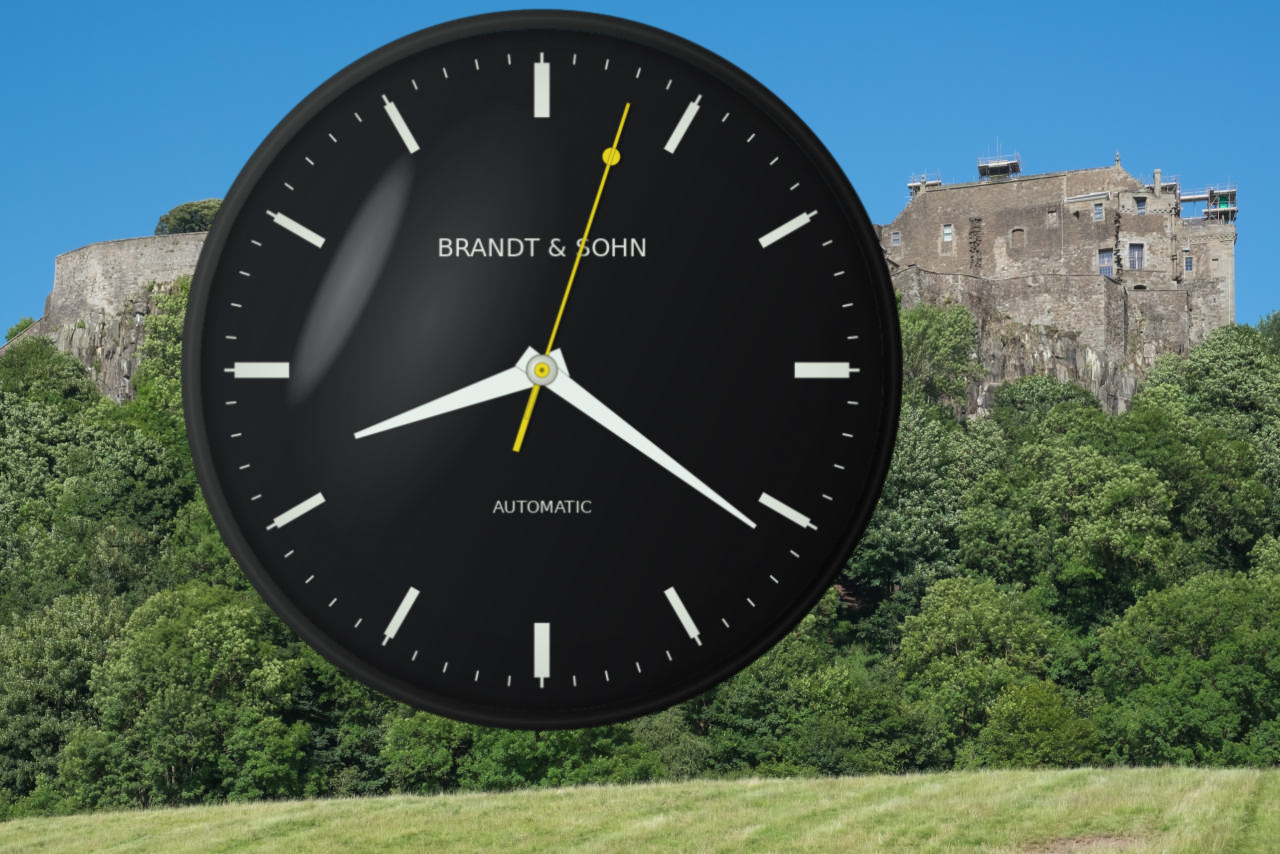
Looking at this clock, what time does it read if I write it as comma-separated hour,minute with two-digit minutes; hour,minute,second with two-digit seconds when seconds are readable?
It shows 8,21,03
